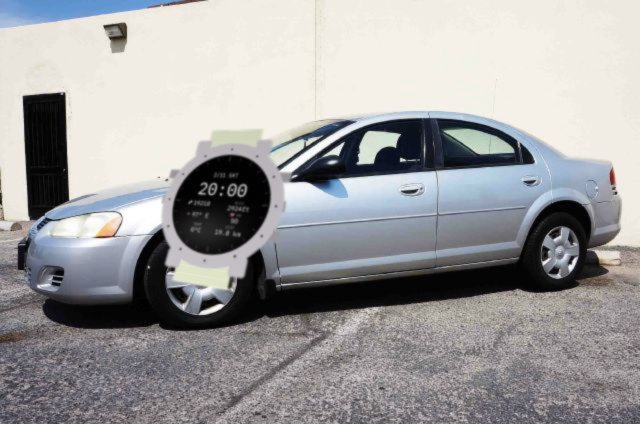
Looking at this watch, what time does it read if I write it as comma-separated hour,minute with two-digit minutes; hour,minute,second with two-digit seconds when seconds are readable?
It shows 20,00
